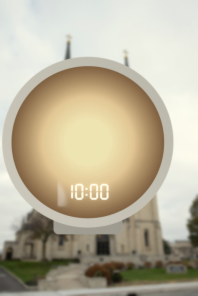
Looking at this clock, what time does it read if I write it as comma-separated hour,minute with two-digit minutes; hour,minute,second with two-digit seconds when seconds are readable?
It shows 10,00
